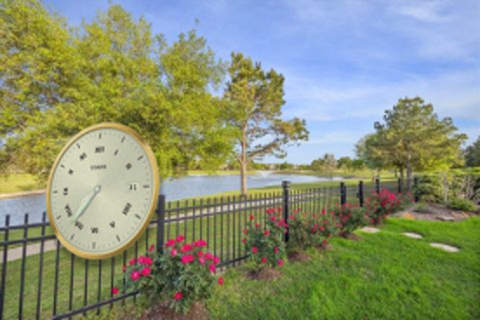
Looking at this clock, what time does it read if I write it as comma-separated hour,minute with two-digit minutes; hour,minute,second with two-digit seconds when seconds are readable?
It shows 7,37
